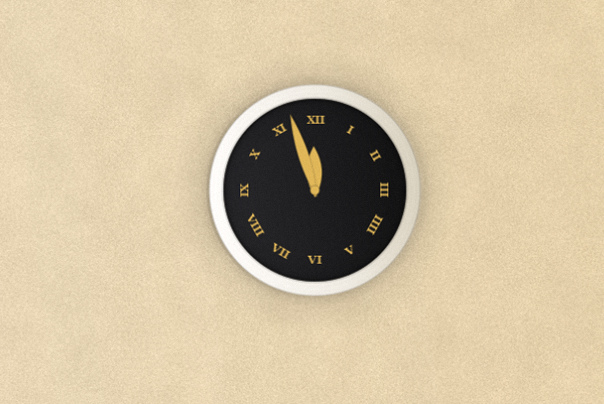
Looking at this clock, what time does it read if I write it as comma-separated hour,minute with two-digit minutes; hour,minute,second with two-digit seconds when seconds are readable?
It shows 11,57
